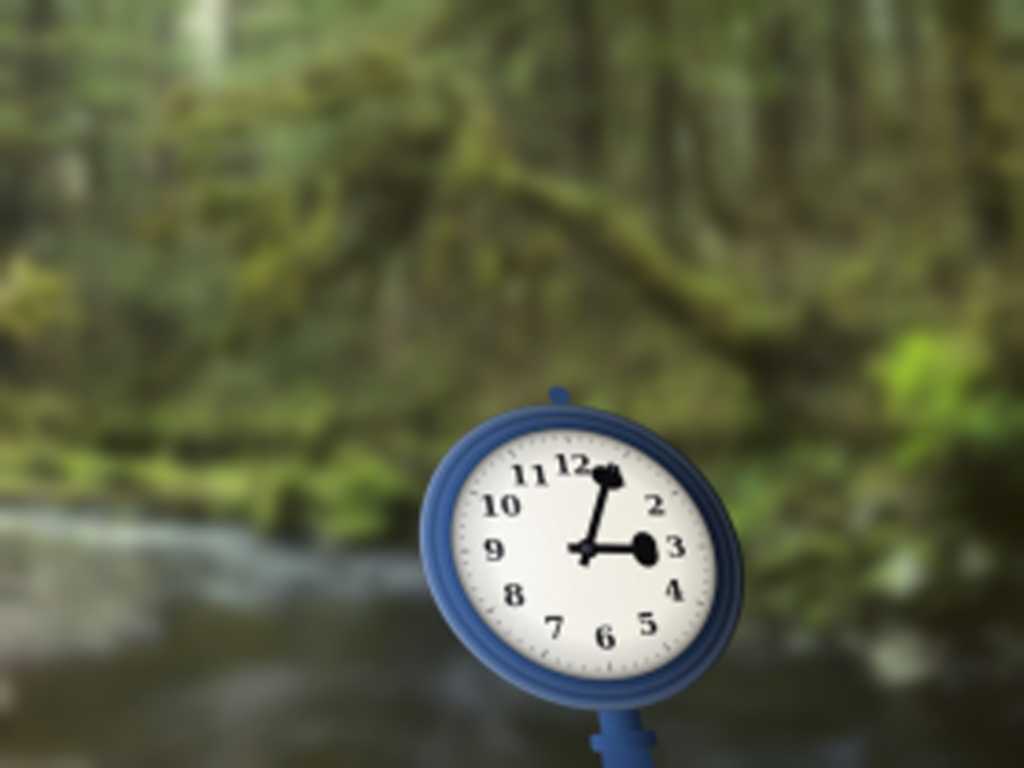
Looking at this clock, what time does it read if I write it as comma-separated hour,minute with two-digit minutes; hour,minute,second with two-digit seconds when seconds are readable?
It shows 3,04
